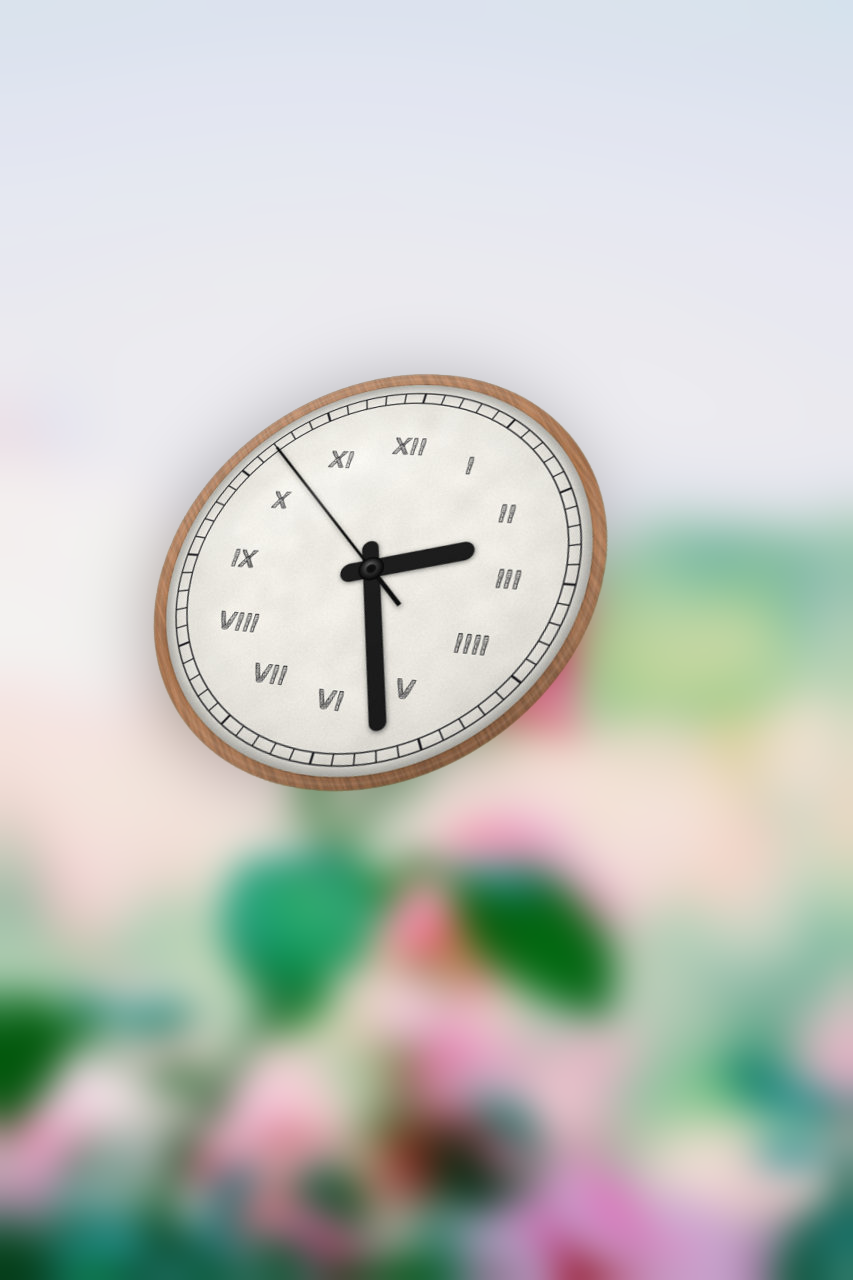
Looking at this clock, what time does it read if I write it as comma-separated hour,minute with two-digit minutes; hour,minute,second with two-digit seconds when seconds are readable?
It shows 2,26,52
